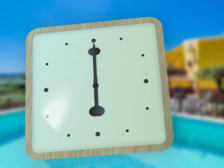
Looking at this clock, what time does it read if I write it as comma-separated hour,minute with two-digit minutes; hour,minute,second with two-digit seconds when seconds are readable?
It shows 6,00
